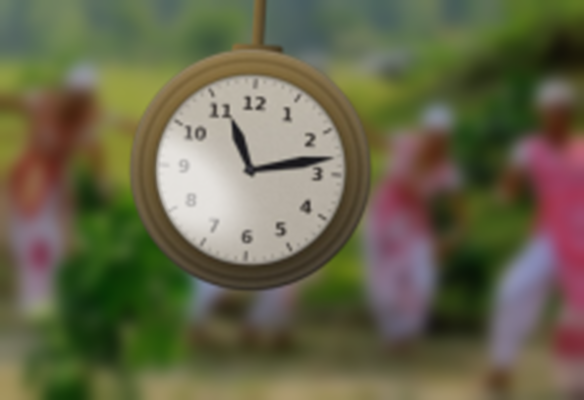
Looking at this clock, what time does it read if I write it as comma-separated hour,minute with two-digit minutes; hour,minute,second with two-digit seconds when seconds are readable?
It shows 11,13
